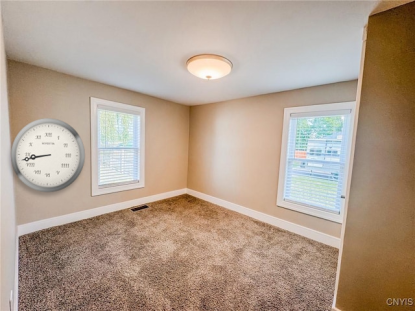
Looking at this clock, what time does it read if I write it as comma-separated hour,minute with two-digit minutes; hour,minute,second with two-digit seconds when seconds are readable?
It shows 8,43
